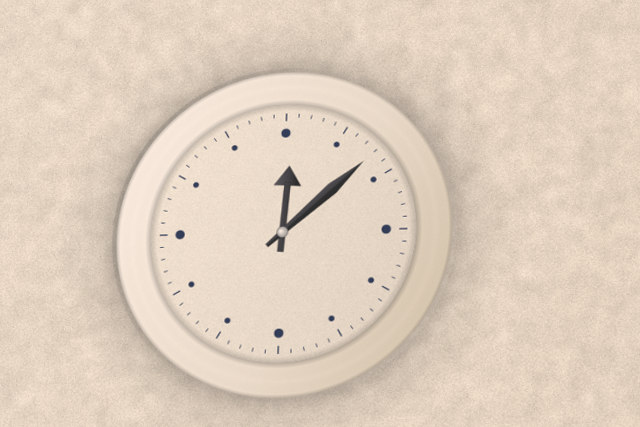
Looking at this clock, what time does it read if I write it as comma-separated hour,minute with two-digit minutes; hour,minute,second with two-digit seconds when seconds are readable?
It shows 12,08
